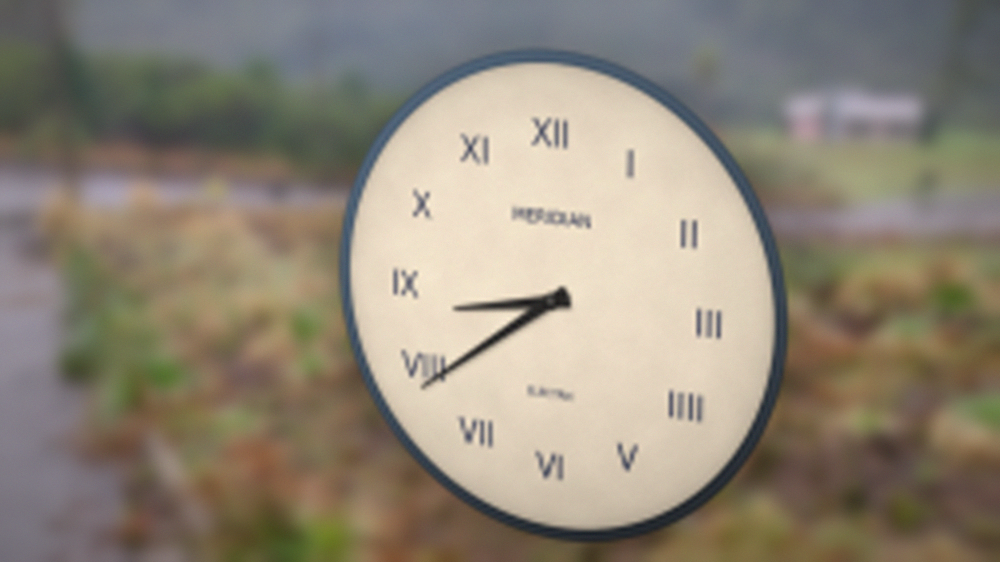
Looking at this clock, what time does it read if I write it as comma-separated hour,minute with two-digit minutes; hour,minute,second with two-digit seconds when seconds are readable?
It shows 8,39
